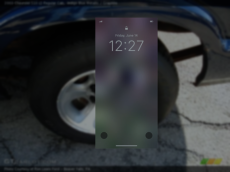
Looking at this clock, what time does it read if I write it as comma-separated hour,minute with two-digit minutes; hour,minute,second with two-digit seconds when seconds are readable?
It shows 12,27
